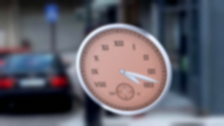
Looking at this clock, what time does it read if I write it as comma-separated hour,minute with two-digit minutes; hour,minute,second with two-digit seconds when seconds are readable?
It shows 4,18
